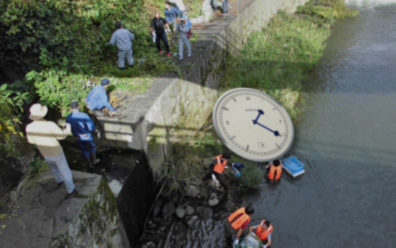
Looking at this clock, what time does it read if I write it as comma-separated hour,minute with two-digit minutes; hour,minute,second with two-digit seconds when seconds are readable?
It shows 1,21
